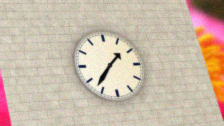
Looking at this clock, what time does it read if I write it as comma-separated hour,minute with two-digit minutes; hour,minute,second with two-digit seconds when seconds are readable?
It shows 1,37
